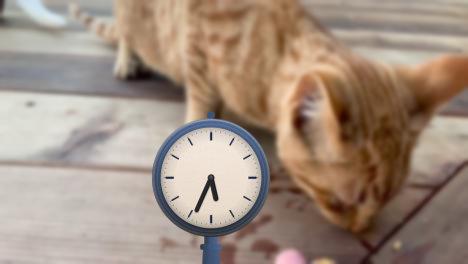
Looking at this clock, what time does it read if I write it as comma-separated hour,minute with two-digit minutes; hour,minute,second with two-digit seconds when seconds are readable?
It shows 5,34
